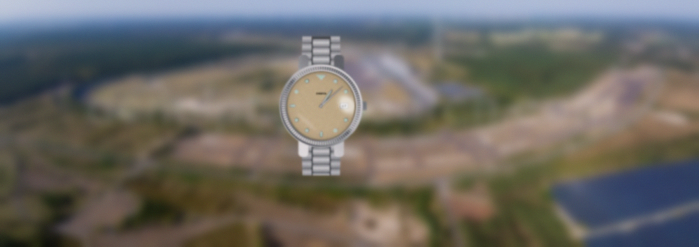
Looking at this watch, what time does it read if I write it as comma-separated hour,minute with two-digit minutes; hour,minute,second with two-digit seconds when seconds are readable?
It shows 1,08
